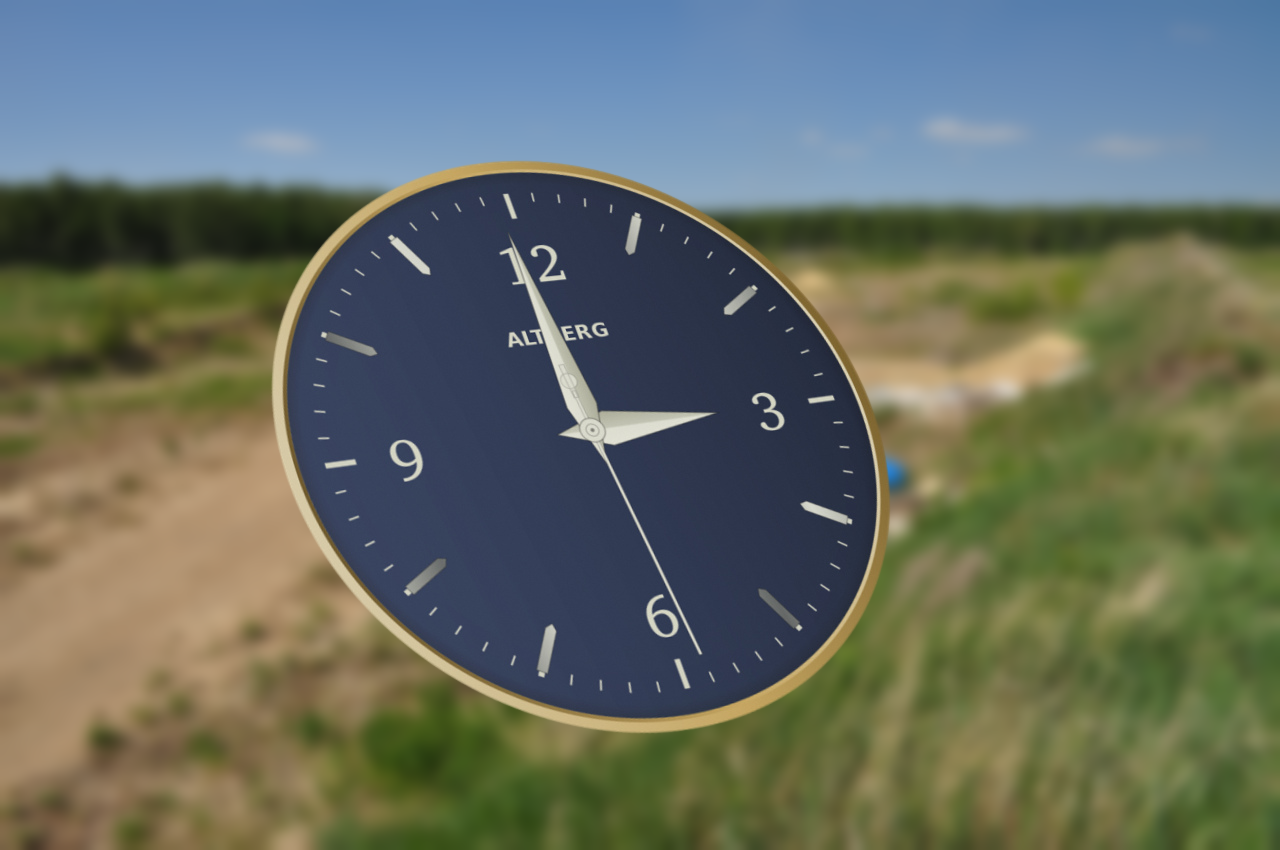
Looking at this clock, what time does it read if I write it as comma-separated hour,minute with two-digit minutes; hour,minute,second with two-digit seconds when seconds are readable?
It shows 2,59,29
